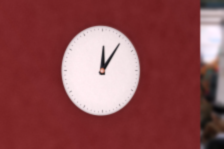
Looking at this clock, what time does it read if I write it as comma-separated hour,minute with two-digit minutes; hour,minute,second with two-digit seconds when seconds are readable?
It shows 12,06
